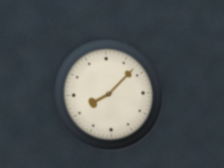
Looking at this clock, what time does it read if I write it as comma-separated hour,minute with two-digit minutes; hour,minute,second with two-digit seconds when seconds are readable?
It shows 8,08
